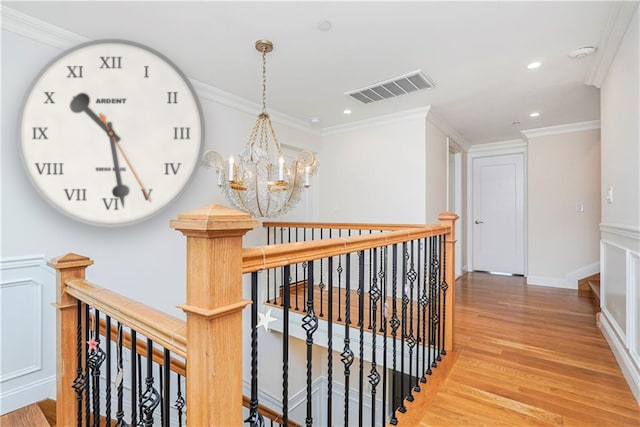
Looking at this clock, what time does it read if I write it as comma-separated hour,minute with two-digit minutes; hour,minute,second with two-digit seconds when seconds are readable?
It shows 10,28,25
